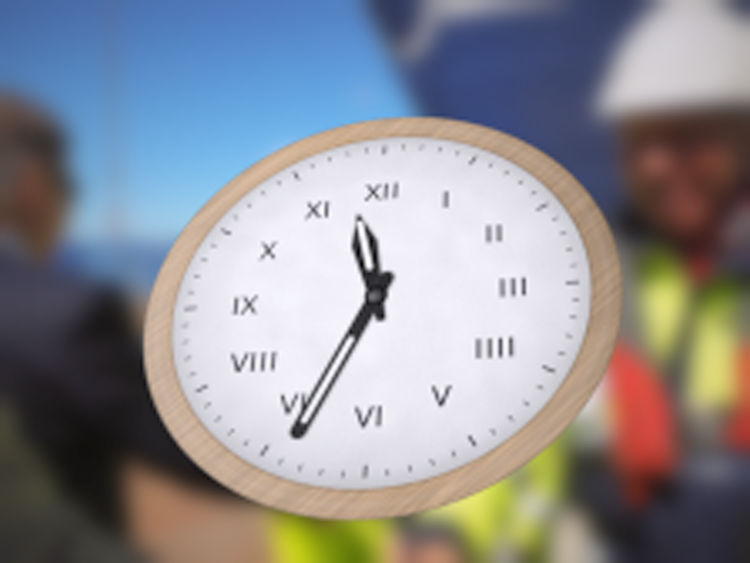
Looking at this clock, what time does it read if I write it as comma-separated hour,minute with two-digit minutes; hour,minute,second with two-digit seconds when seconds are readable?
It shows 11,34
